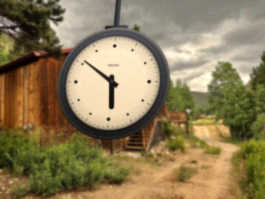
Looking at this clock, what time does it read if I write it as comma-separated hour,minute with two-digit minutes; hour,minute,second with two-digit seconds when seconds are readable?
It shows 5,51
